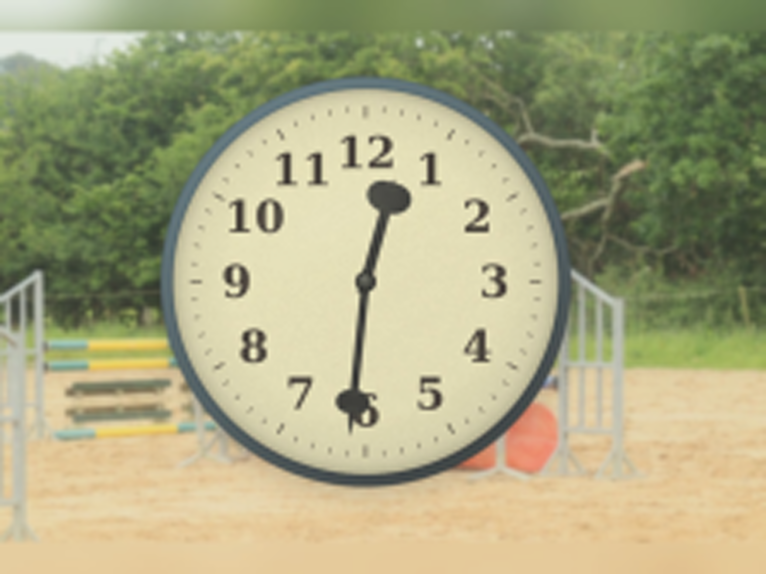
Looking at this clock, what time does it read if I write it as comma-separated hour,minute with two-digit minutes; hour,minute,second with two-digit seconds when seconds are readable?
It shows 12,31
